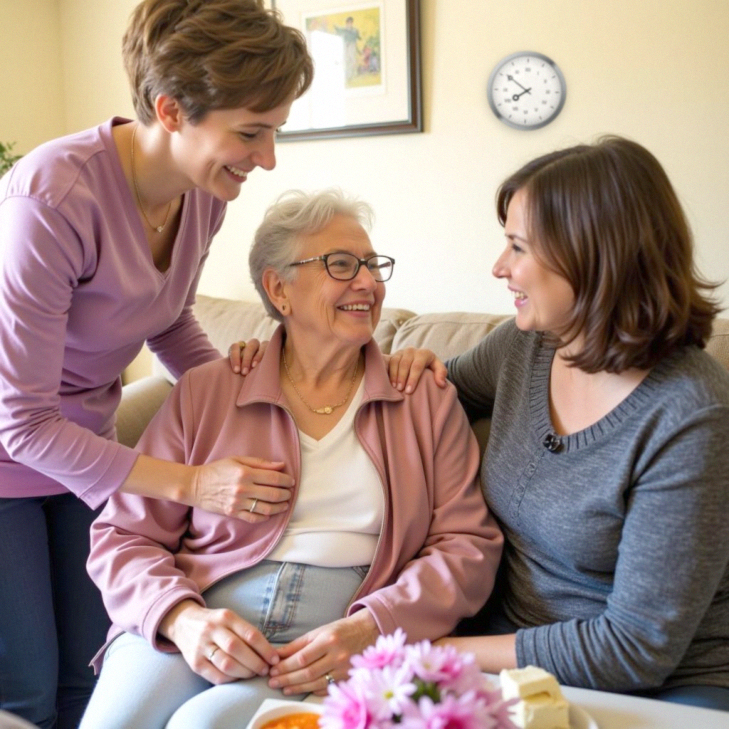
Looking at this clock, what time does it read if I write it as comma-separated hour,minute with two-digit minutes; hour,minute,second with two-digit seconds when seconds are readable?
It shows 7,51
